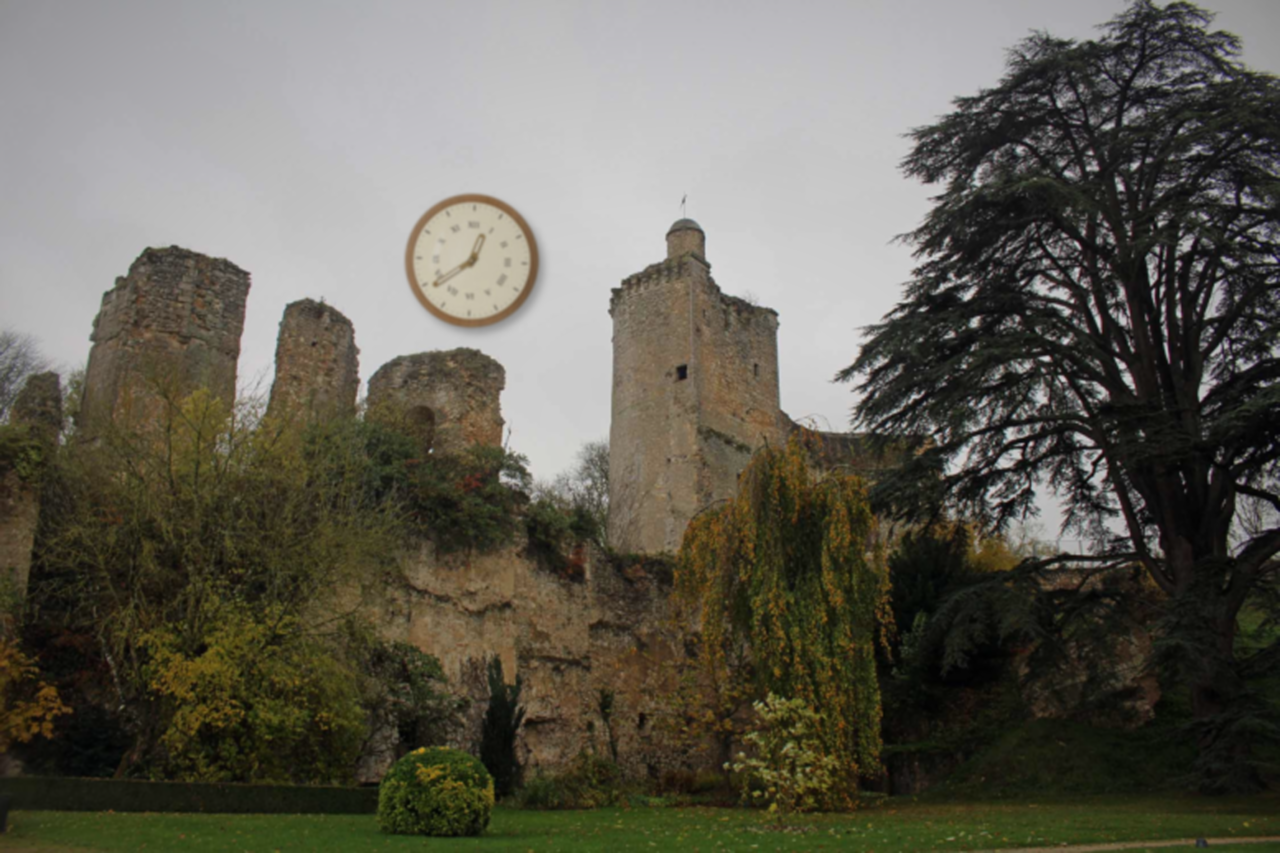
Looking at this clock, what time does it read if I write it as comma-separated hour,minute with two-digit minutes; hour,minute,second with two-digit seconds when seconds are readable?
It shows 12,39
